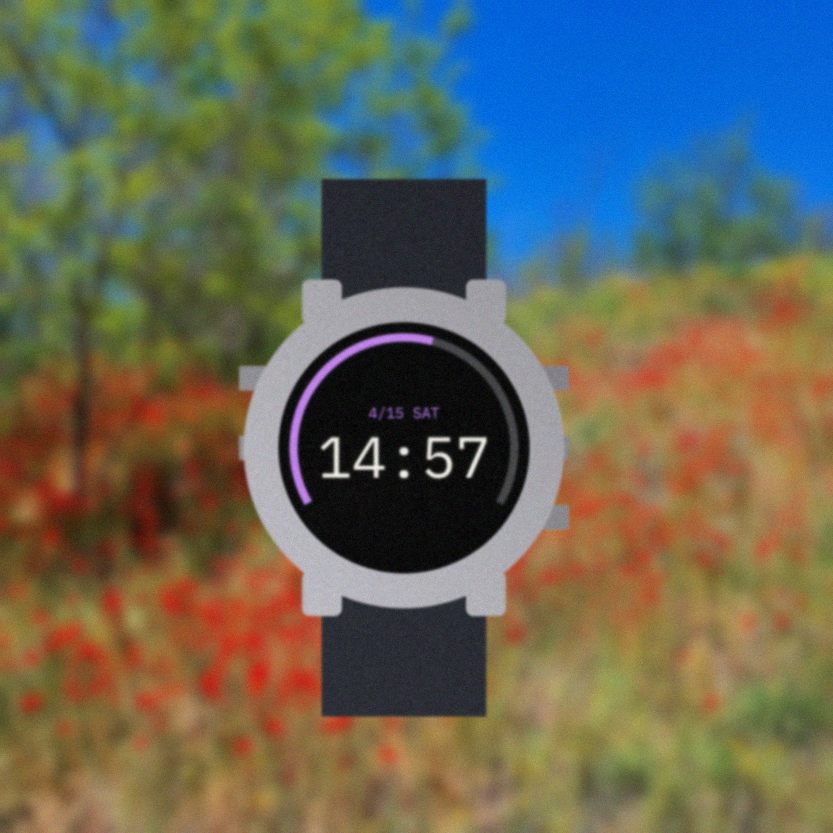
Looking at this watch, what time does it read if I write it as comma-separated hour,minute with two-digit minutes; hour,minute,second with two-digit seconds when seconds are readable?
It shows 14,57
